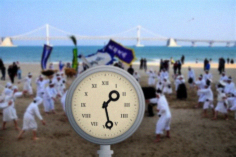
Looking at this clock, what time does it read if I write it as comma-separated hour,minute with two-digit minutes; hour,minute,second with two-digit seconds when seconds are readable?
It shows 1,28
